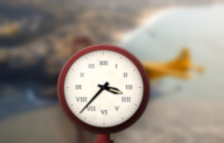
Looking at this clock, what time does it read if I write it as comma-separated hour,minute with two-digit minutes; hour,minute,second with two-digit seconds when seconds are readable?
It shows 3,37
